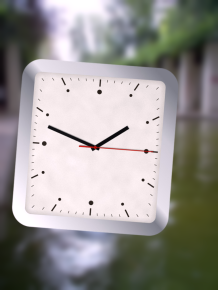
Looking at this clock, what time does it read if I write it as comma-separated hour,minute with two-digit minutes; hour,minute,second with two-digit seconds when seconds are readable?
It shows 1,48,15
